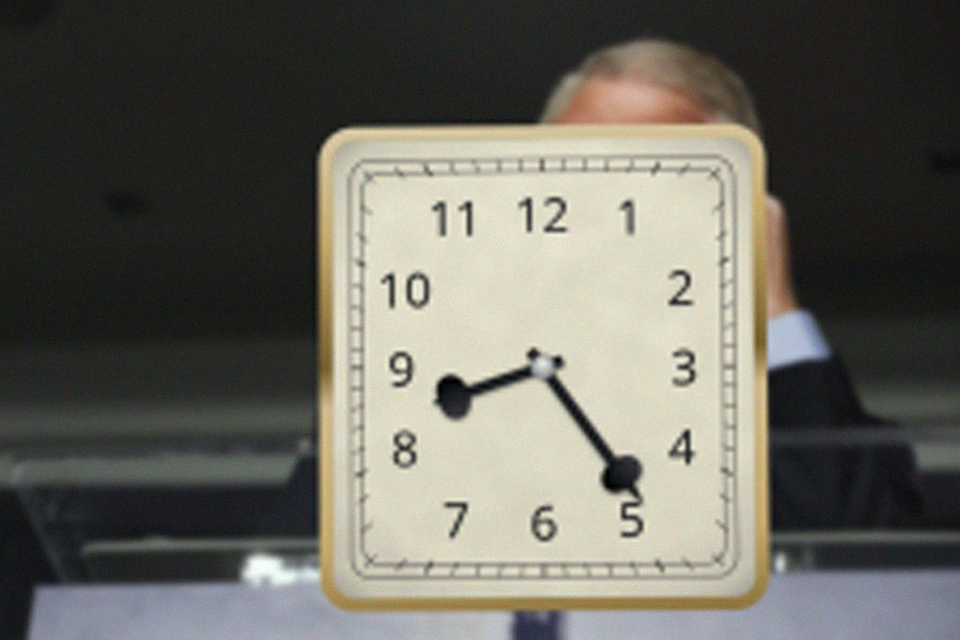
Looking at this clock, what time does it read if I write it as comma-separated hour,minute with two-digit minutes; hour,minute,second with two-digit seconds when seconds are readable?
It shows 8,24
